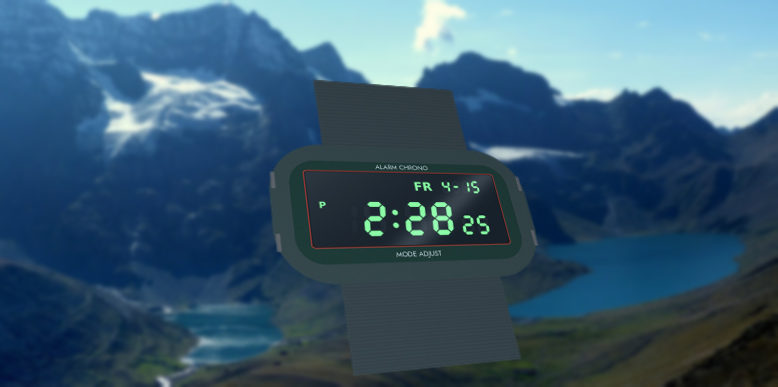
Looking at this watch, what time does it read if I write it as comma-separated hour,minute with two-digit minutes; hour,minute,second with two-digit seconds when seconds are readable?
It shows 2,28,25
